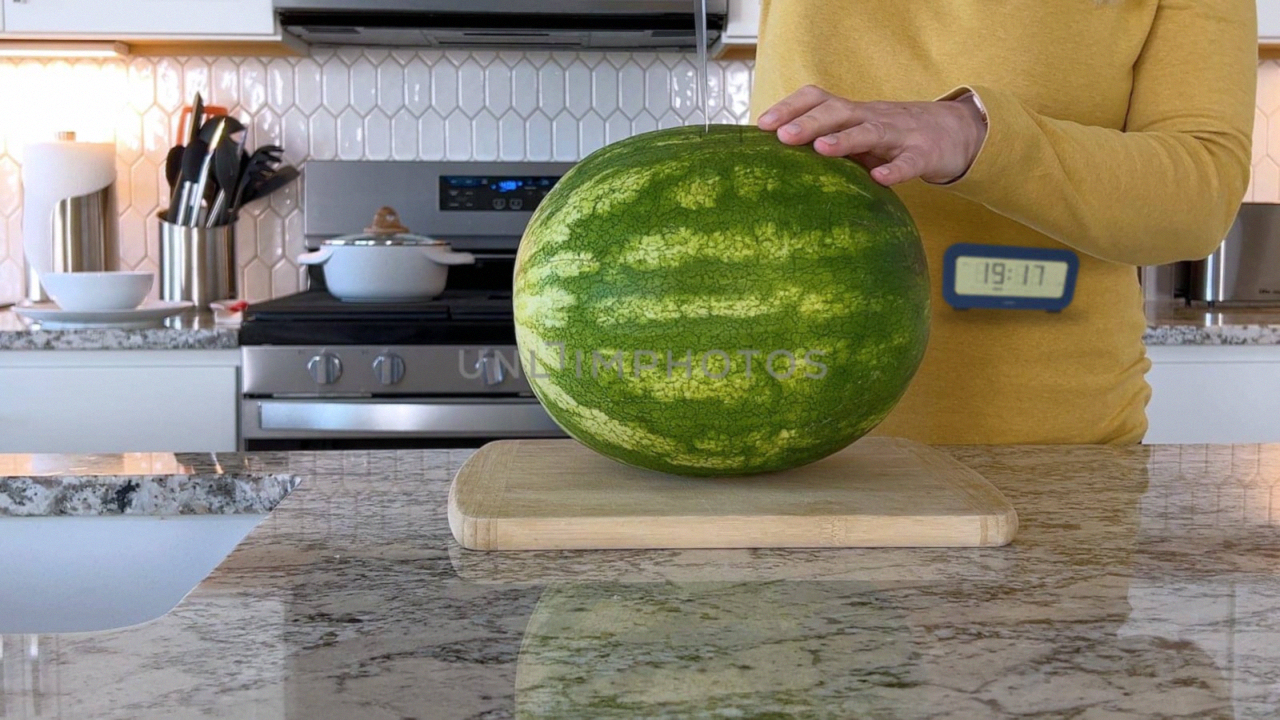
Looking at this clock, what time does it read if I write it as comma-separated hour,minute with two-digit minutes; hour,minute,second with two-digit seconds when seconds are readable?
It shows 19,17
